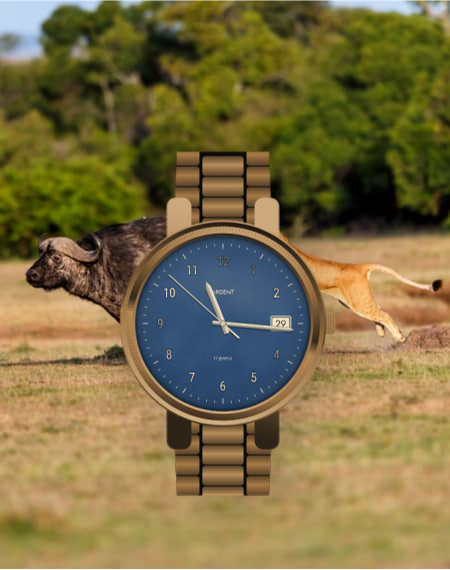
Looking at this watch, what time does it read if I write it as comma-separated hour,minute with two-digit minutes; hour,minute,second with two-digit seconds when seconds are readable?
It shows 11,15,52
